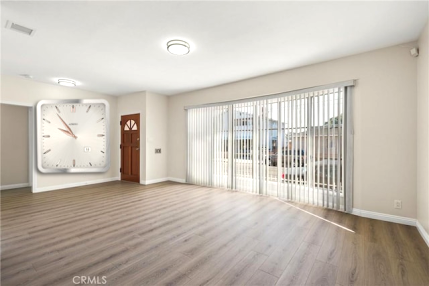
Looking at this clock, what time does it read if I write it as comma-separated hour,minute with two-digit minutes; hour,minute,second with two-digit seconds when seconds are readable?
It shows 9,54
